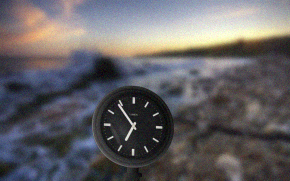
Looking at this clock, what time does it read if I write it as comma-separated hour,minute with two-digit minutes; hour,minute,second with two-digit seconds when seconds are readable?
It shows 6,54
